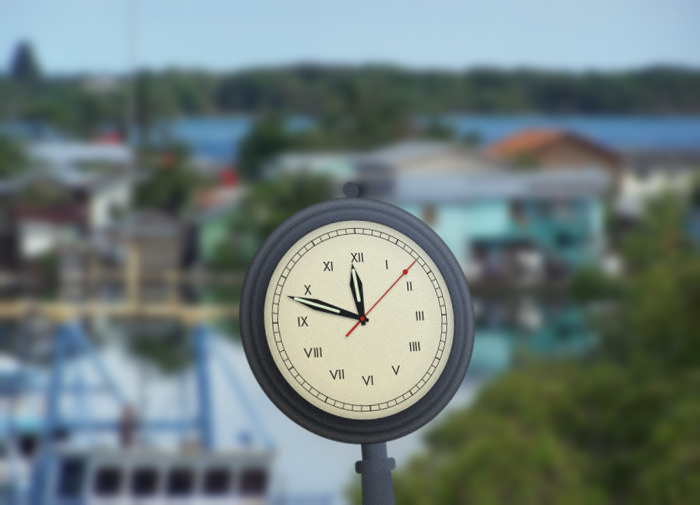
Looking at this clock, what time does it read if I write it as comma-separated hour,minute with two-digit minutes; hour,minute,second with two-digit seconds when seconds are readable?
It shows 11,48,08
